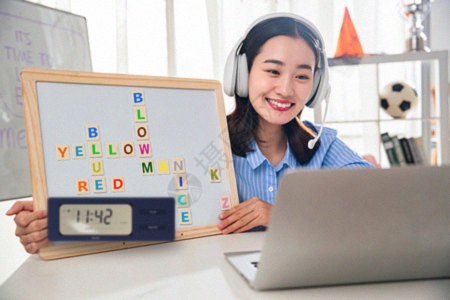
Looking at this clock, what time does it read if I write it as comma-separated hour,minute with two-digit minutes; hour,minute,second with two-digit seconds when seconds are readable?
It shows 11,42
